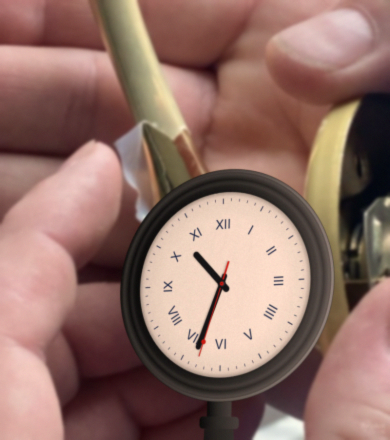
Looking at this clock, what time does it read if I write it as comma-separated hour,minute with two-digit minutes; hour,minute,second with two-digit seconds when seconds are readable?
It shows 10,33,33
